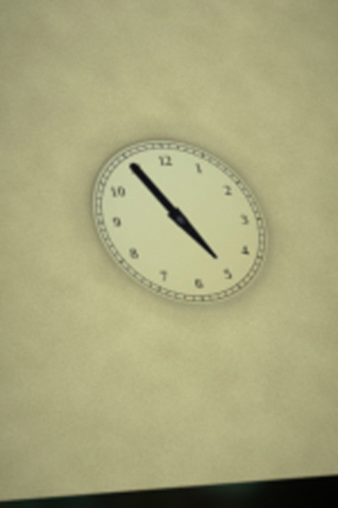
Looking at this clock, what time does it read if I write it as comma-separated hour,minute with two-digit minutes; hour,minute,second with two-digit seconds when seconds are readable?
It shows 4,55
